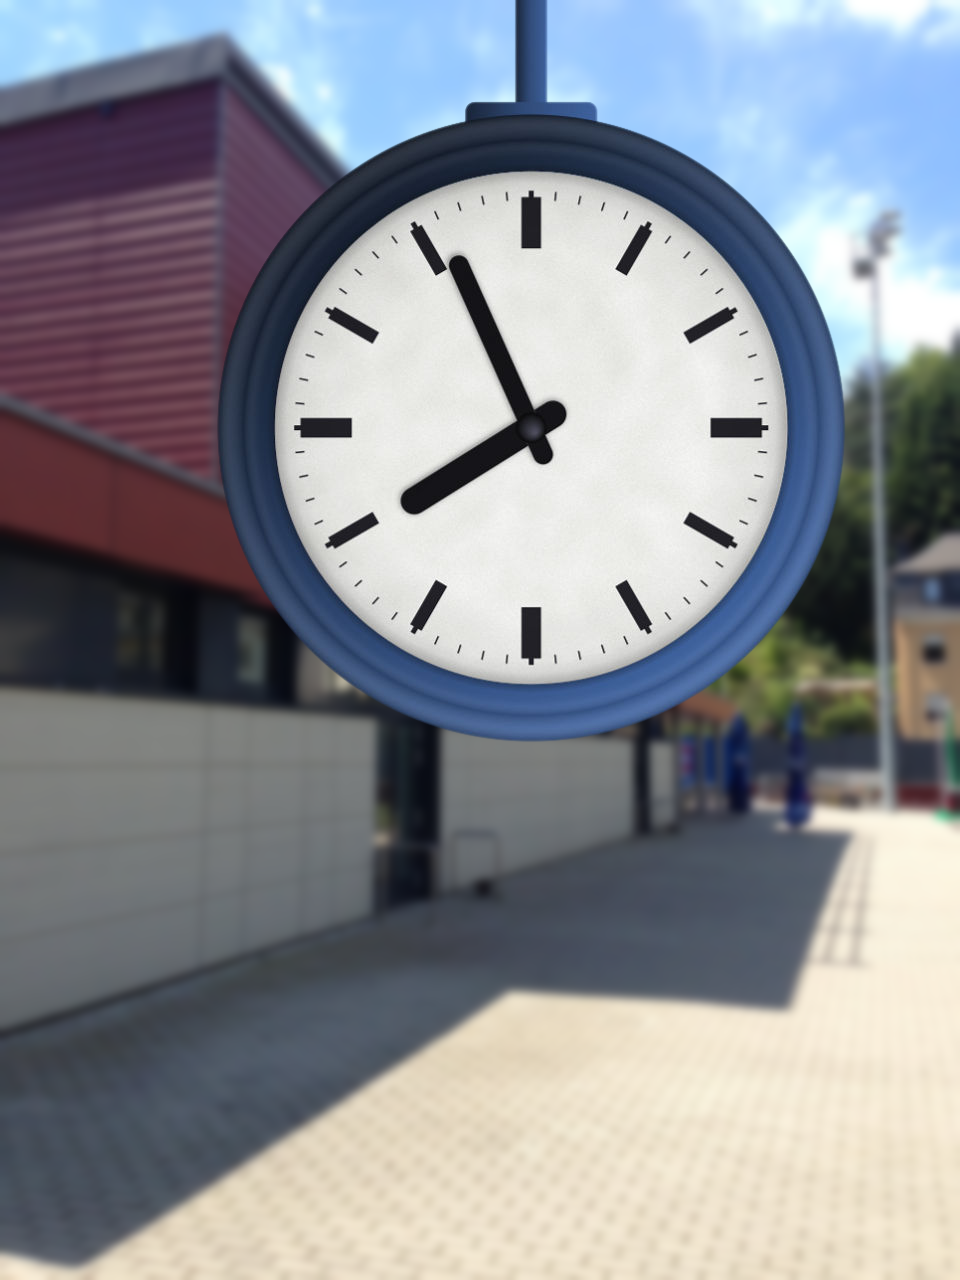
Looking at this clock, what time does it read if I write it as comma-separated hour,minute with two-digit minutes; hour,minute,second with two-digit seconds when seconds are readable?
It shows 7,56
